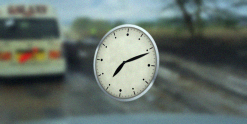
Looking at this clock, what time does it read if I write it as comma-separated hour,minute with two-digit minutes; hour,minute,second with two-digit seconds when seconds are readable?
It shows 7,11
